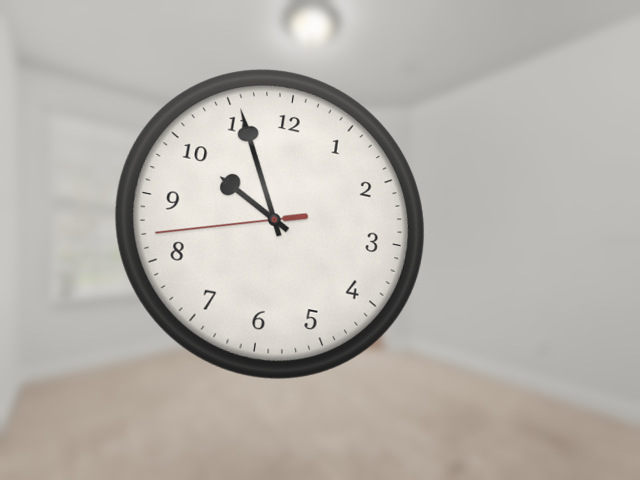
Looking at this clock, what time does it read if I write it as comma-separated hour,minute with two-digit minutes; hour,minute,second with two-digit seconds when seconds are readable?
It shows 9,55,42
